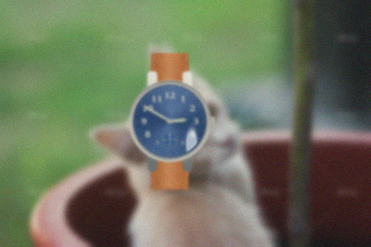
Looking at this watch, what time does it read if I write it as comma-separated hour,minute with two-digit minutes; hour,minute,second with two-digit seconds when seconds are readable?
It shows 2,50
